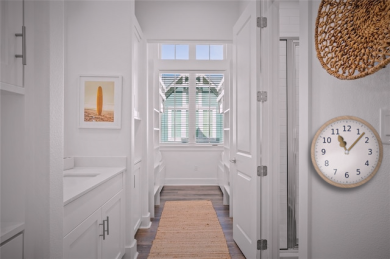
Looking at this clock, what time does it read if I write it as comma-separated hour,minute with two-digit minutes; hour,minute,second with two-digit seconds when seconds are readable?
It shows 11,07
